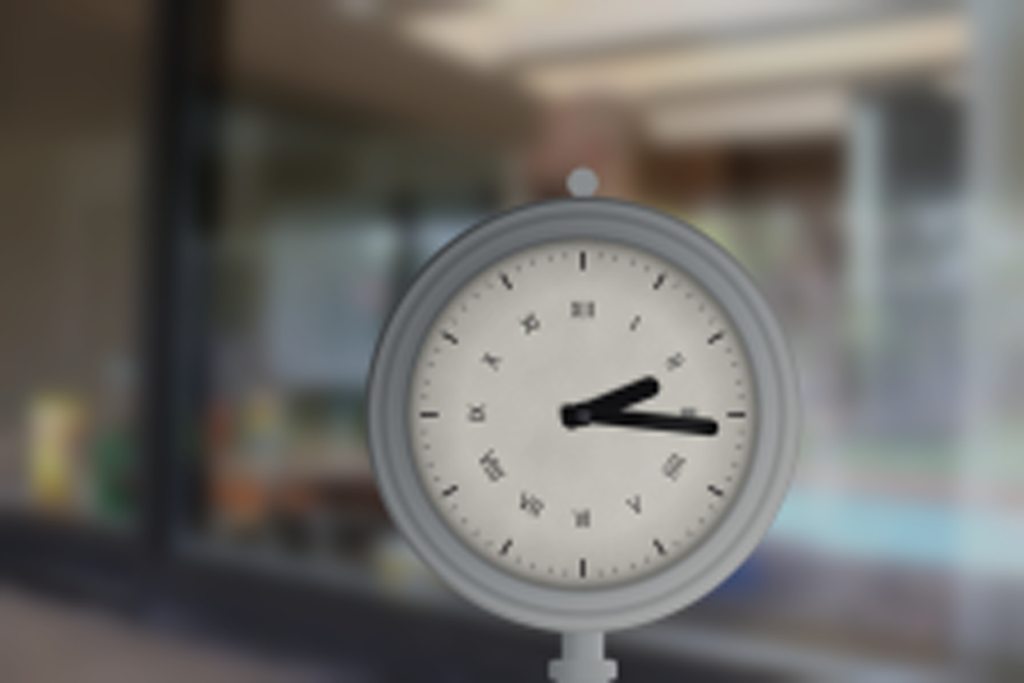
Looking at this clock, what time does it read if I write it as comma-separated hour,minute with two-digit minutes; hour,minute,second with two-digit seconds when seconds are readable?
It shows 2,16
